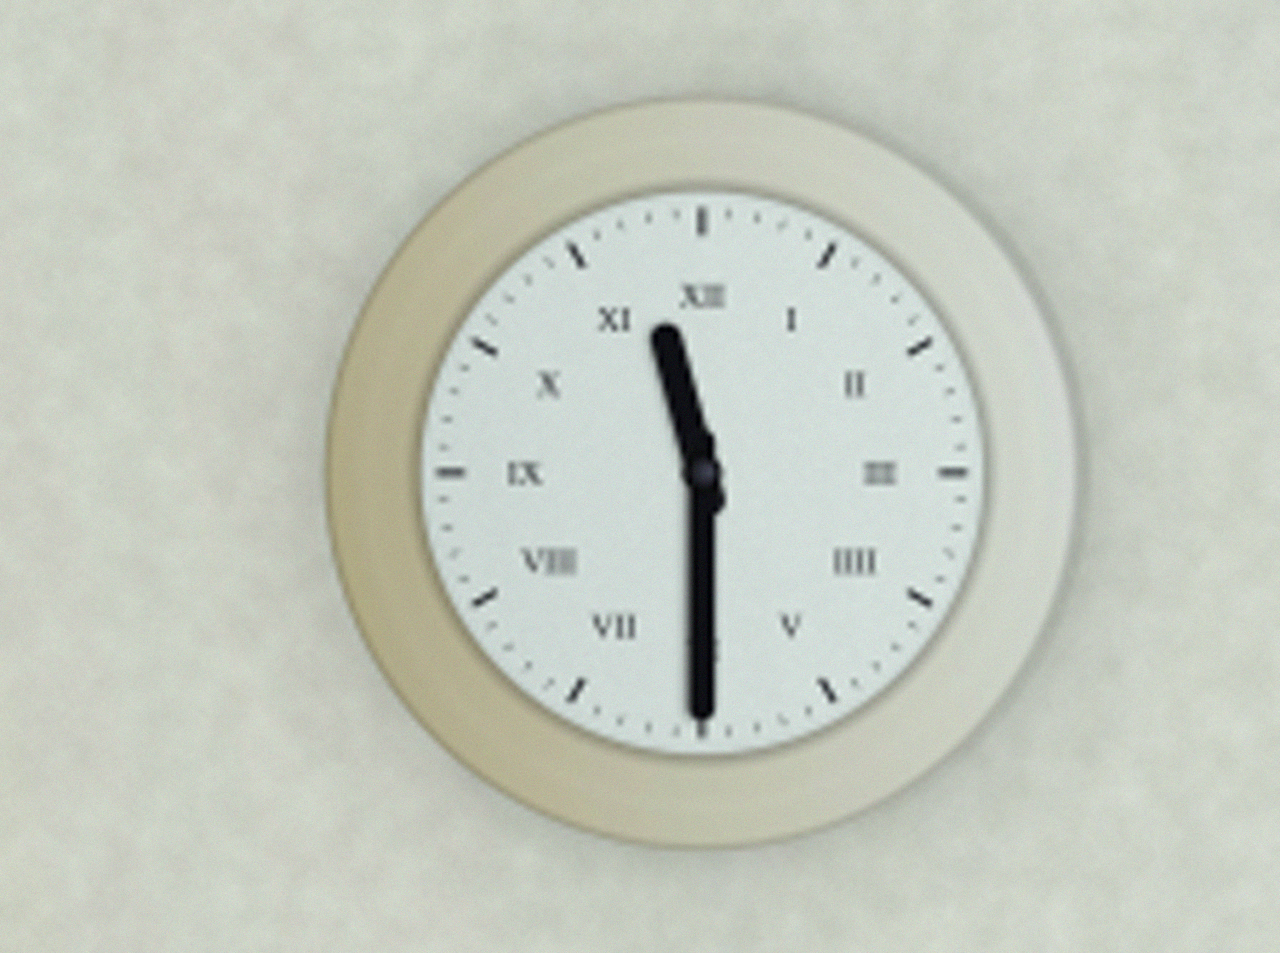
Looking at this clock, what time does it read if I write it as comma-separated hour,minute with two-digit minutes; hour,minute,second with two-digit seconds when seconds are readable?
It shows 11,30
